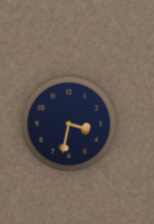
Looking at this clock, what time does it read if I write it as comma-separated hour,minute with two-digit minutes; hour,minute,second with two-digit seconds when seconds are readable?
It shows 3,32
